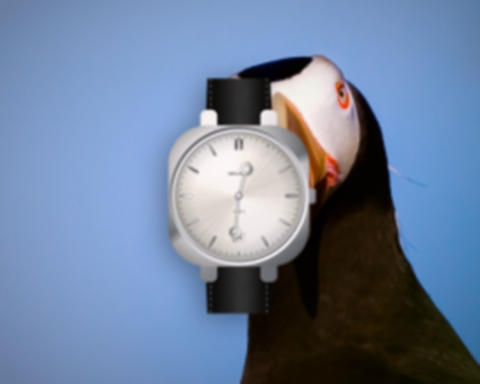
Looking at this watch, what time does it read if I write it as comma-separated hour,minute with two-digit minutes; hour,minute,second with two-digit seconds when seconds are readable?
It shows 12,31
